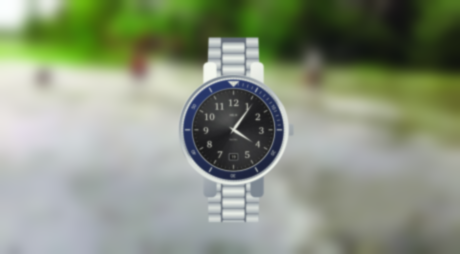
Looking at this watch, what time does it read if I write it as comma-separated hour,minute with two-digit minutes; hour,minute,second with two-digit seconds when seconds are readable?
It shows 4,06
